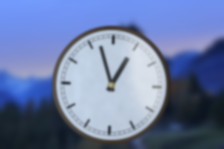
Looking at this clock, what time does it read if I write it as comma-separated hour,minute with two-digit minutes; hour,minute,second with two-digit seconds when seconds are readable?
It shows 12,57
